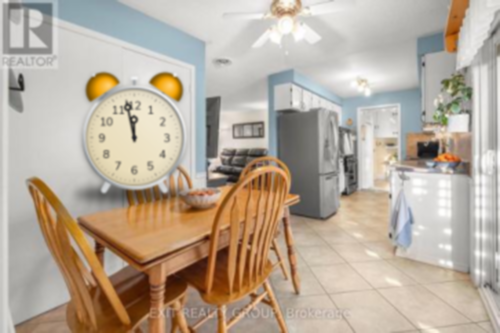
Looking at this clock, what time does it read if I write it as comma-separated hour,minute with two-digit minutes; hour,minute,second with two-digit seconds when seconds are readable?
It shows 11,58
